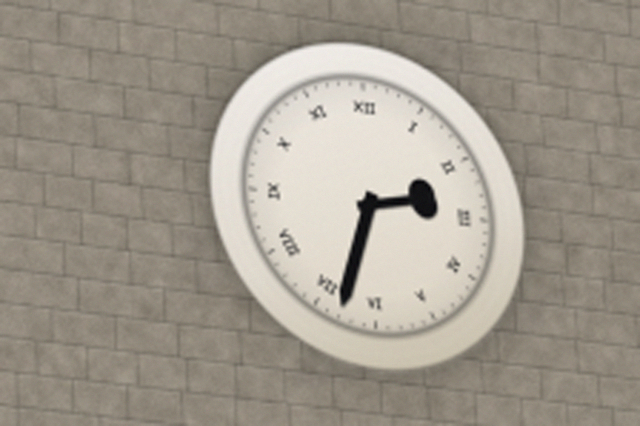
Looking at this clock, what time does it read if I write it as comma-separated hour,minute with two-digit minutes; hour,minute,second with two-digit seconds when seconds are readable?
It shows 2,33
